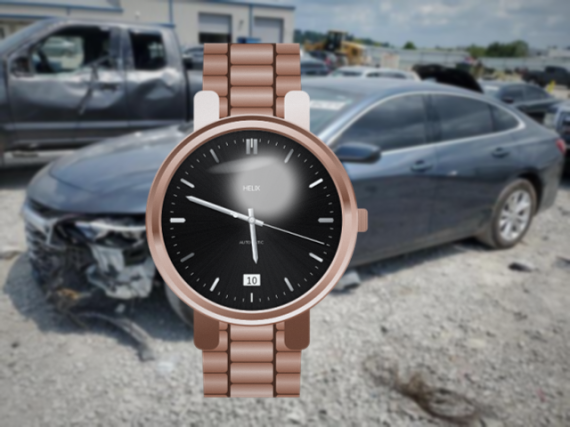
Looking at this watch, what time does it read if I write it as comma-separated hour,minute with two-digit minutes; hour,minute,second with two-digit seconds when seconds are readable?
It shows 5,48,18
